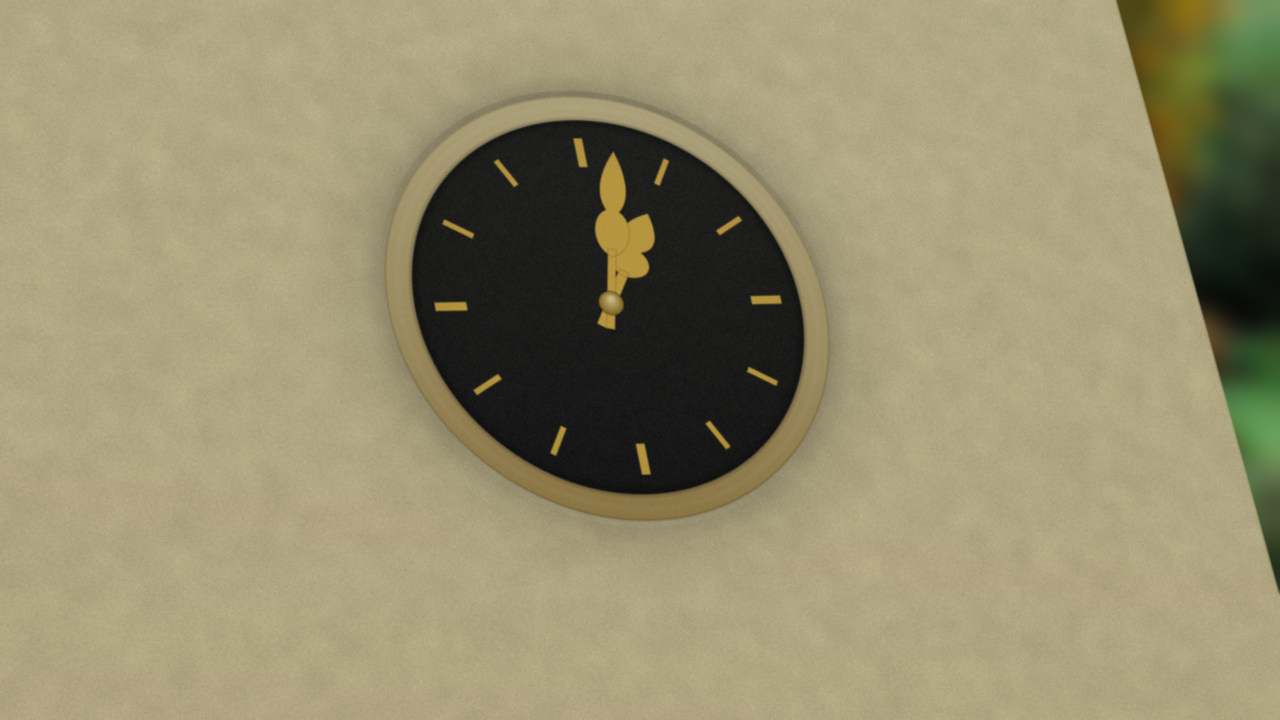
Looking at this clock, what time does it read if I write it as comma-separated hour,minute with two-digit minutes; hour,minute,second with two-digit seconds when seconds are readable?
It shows 1,02
